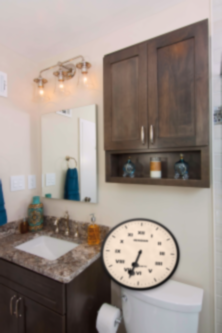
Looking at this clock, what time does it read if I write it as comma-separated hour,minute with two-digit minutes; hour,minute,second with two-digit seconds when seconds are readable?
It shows 6,33
